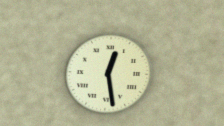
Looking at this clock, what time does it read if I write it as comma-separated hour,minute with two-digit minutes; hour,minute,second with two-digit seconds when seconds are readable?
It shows 12,28
